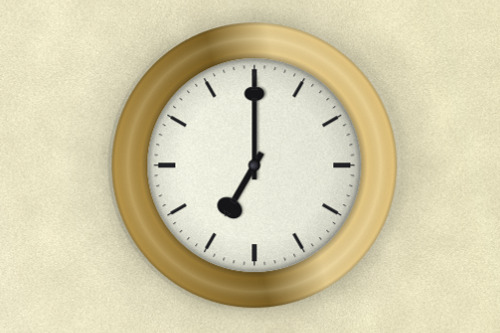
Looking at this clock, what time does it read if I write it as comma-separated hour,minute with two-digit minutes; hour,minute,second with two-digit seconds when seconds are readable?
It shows 7,00
